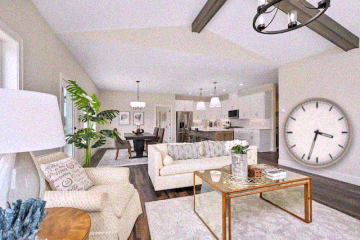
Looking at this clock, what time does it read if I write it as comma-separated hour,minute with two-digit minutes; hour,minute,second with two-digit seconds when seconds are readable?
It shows 3,33
